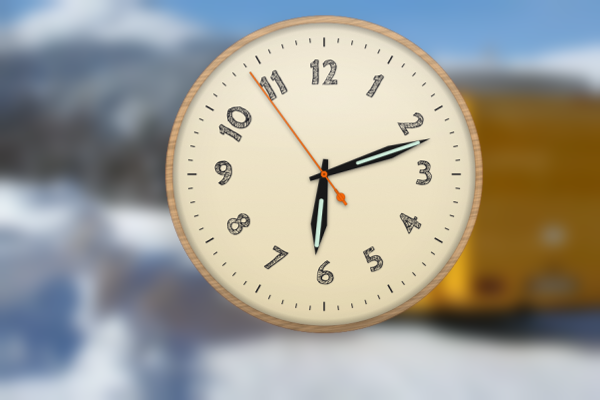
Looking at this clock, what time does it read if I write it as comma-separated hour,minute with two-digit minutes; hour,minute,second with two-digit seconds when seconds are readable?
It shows 6,11,54
